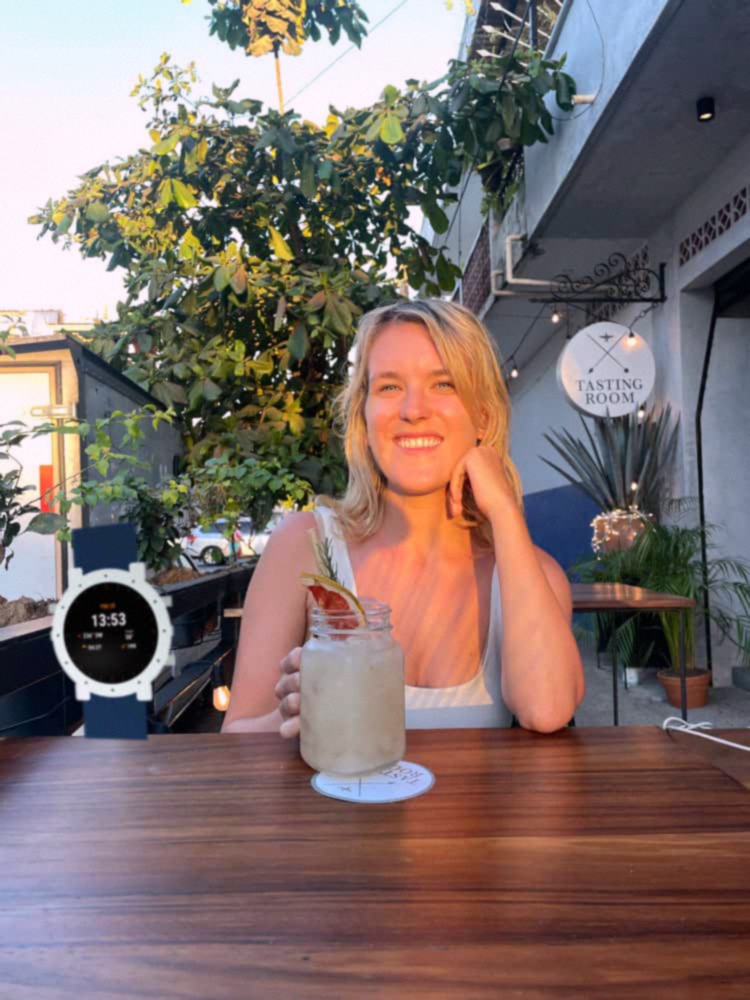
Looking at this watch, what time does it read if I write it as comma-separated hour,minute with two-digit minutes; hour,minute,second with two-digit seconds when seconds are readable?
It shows 13,53
